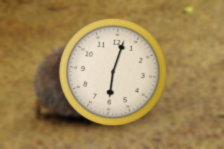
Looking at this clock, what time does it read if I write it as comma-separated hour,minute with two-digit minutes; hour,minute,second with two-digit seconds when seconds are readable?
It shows 6,02
